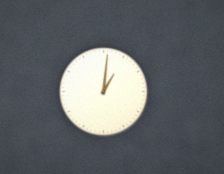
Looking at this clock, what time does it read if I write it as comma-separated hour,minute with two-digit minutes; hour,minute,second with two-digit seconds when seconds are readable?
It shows 1,01
